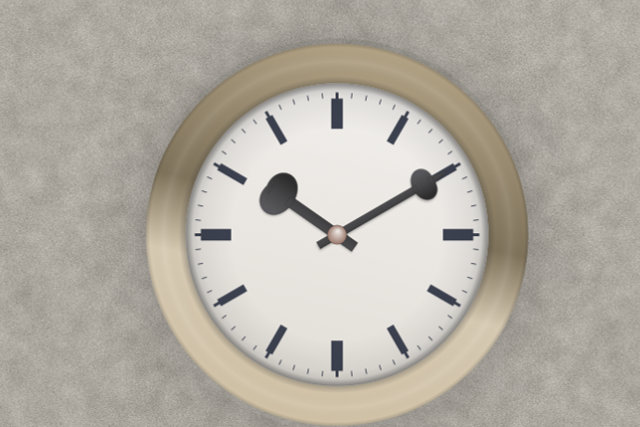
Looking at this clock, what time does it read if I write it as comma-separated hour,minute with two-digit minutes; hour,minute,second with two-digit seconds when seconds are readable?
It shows 10,10
